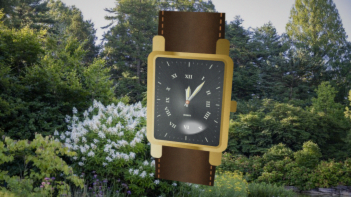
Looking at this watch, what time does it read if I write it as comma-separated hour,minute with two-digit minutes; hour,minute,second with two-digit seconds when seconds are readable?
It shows 12,06
